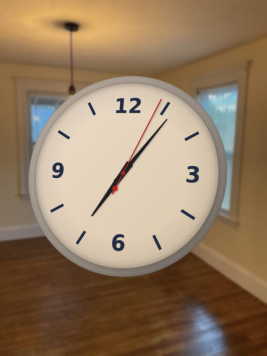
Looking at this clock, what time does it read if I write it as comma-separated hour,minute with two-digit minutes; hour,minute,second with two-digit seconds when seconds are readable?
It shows 7,06,04
